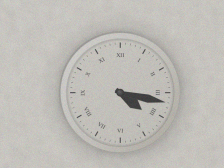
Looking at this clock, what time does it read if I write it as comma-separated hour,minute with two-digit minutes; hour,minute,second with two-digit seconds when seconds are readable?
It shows 4,17
